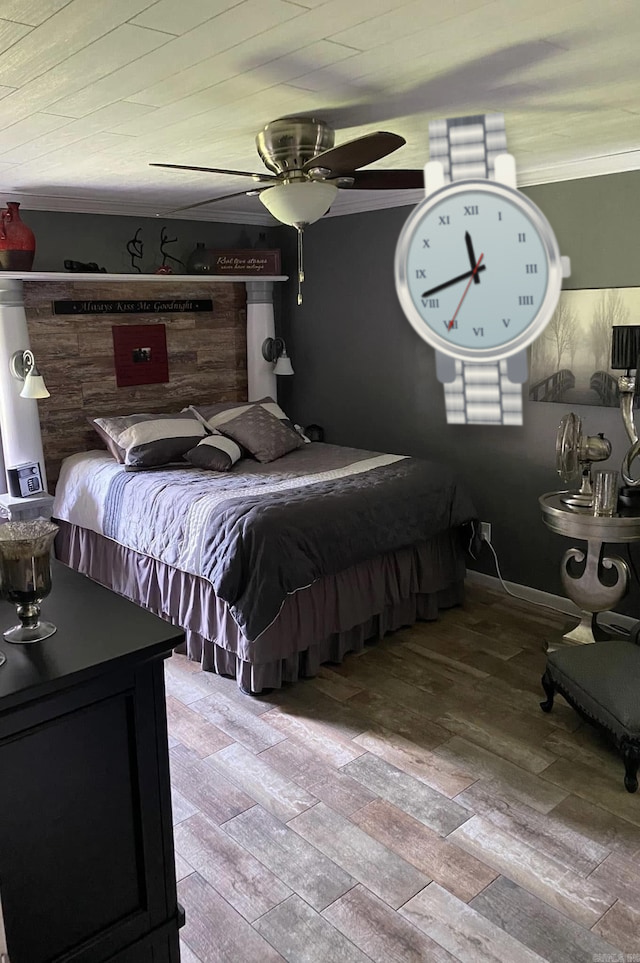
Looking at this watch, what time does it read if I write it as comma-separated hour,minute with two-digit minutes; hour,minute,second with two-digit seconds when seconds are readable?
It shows 11,41,35
